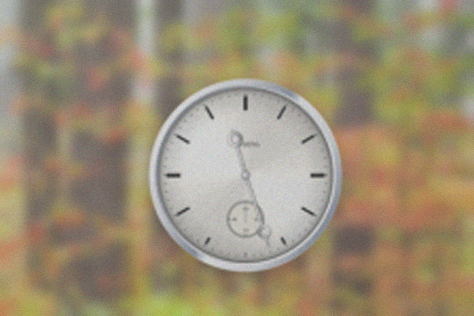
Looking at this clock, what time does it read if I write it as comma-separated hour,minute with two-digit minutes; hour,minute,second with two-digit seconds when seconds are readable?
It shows 11,27
